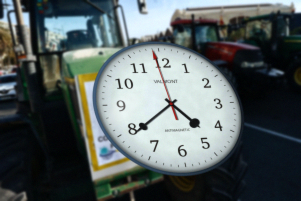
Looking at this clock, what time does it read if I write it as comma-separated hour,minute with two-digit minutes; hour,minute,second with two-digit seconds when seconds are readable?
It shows 4,38,59
